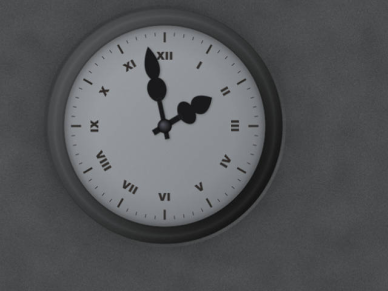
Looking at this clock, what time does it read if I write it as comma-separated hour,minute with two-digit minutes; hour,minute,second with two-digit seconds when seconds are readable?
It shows 1,58
